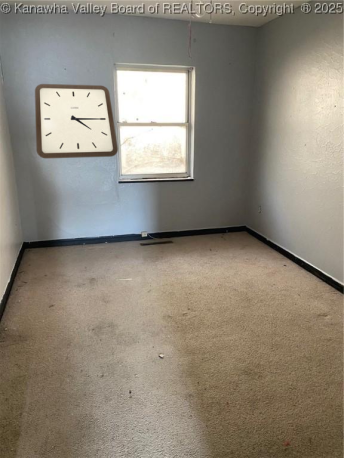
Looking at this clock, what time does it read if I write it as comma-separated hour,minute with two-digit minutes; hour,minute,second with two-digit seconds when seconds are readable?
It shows 4,15
